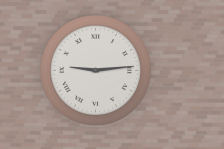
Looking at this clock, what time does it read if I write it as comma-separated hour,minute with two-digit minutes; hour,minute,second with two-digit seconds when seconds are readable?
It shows 9,14
